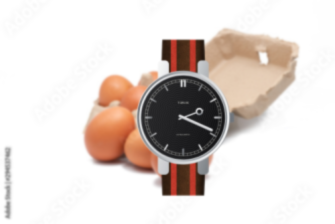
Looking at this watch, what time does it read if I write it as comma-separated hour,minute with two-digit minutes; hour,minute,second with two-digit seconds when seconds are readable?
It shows 2,19
